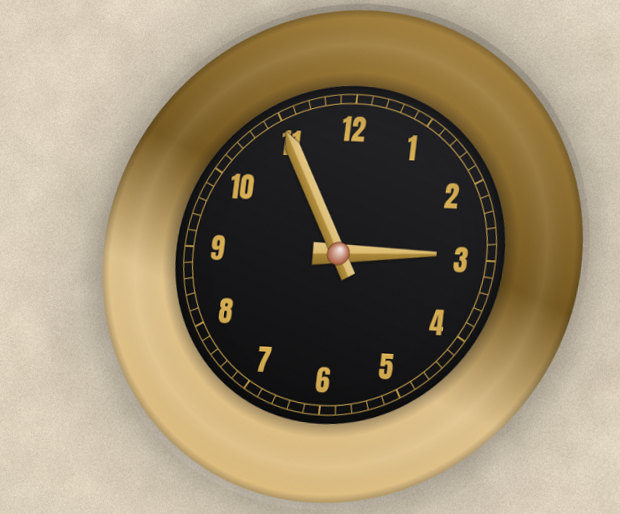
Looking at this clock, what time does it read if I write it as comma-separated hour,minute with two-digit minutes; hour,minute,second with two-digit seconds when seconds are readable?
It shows 2,55
